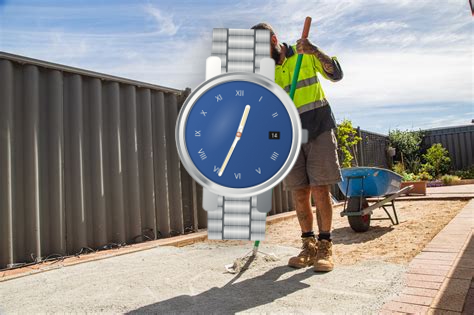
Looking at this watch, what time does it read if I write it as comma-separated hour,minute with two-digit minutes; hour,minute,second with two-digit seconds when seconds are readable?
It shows 12,34
